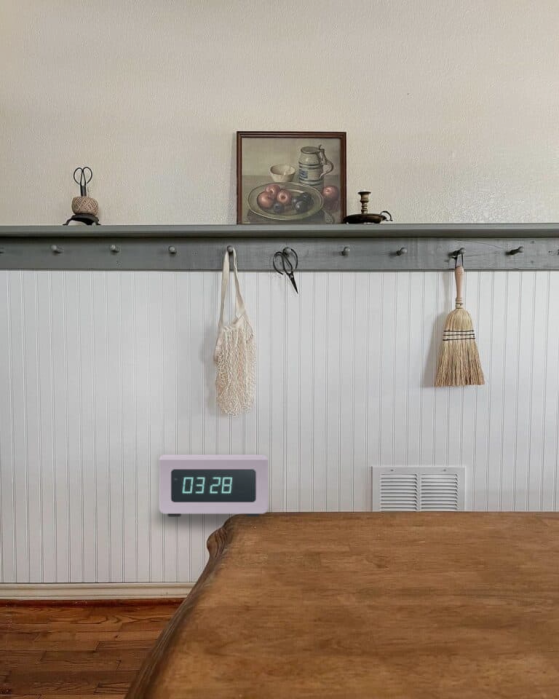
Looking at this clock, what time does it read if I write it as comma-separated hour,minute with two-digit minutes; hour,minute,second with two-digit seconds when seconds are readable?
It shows 3,28
